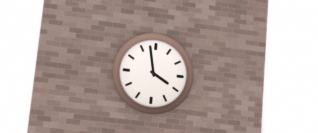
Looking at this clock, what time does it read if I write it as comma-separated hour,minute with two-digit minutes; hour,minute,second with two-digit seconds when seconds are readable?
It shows 3,58
